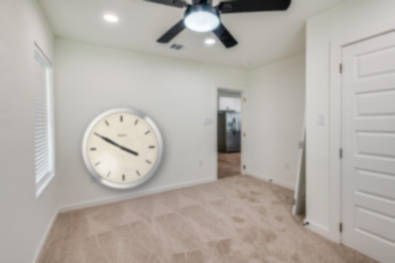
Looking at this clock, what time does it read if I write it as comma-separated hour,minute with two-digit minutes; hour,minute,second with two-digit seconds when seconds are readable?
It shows 3,50
